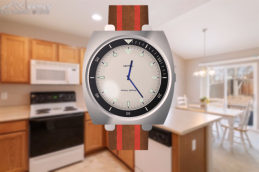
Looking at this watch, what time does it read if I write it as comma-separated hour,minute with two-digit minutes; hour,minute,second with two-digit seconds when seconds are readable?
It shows 12,24
